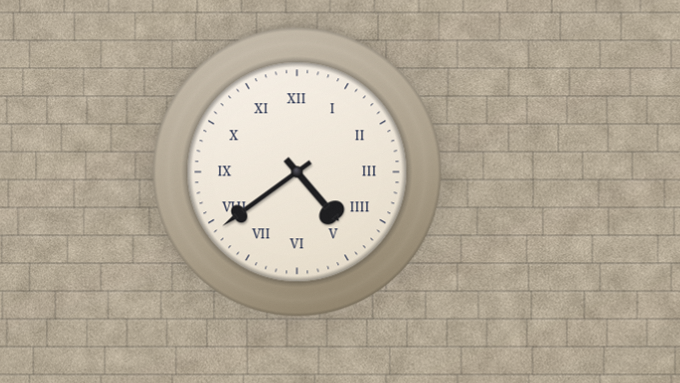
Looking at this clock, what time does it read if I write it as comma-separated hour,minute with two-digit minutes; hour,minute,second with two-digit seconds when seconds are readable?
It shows 4,39
